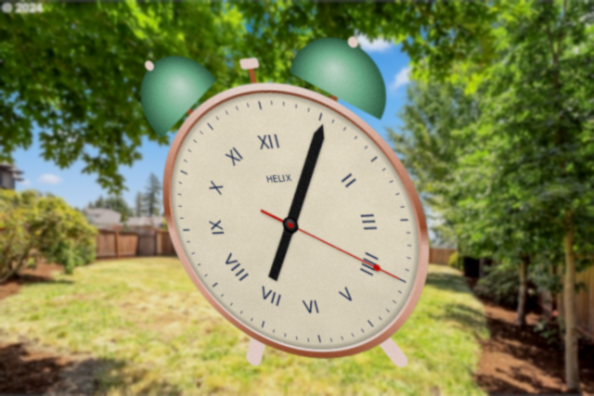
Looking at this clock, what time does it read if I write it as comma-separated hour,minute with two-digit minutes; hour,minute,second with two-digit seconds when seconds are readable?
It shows 7,05,20
